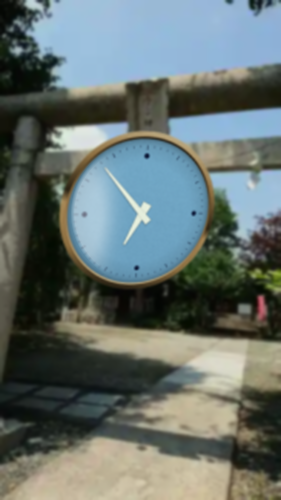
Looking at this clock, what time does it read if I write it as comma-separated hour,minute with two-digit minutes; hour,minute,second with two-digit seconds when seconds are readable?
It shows 6,53
